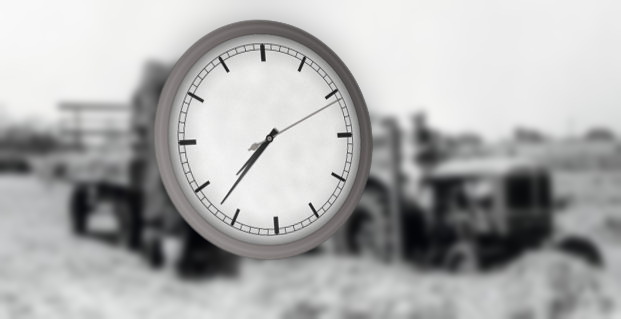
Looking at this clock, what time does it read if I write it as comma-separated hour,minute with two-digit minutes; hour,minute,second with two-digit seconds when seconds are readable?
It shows 7,37,11
